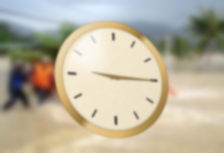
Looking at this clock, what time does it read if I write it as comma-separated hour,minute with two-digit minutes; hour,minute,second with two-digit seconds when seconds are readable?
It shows 9,15
